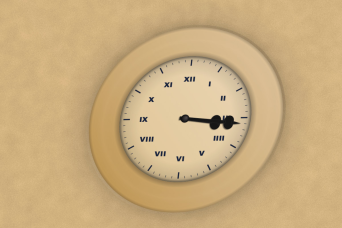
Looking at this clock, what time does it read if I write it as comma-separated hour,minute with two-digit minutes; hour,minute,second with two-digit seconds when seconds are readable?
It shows 3,16
